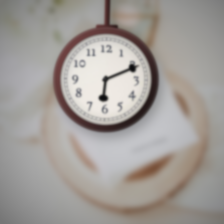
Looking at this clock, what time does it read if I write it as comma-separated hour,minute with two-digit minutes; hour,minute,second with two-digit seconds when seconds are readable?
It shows 6,11
